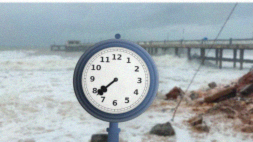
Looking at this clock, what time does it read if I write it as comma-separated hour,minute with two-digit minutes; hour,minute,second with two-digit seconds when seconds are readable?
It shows 7,38
